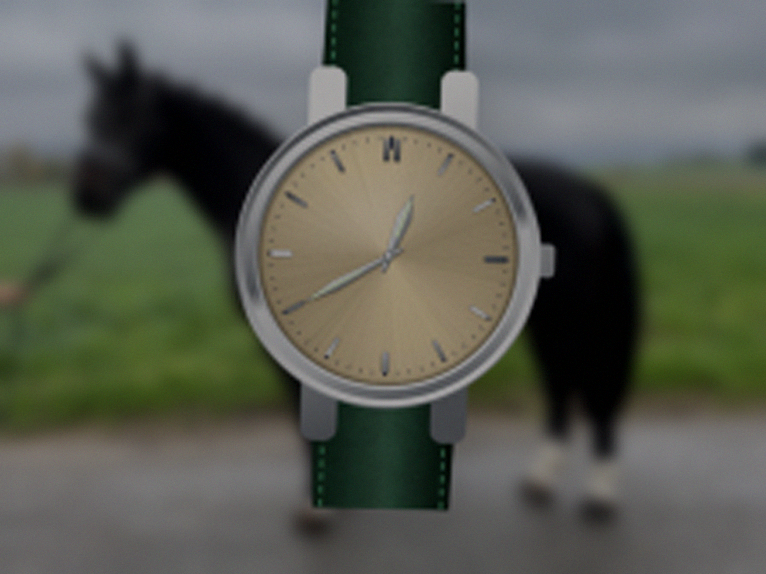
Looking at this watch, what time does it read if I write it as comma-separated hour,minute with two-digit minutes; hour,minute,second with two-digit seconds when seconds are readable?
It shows 12,40
